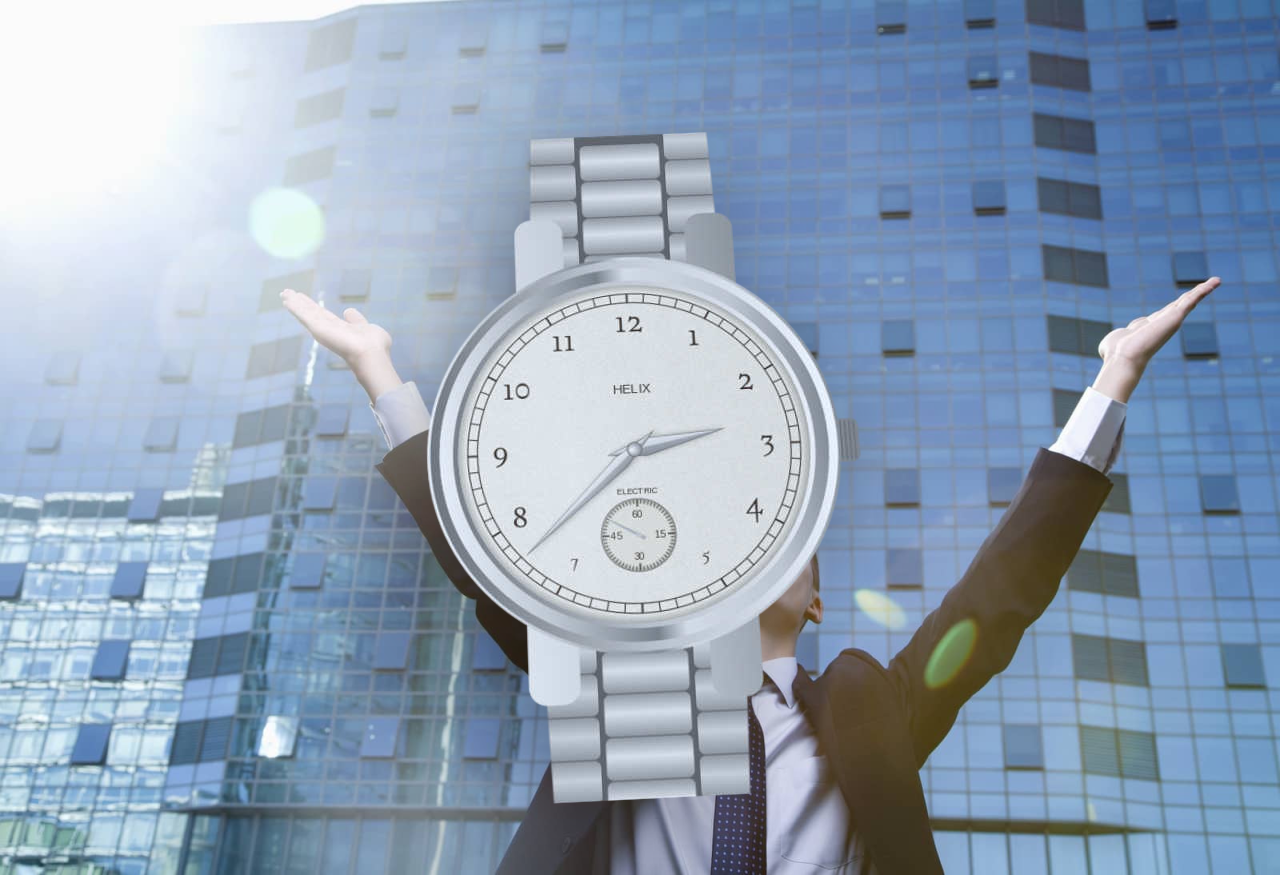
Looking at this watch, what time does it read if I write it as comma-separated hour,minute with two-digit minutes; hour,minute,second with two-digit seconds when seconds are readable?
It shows 2,37,50
